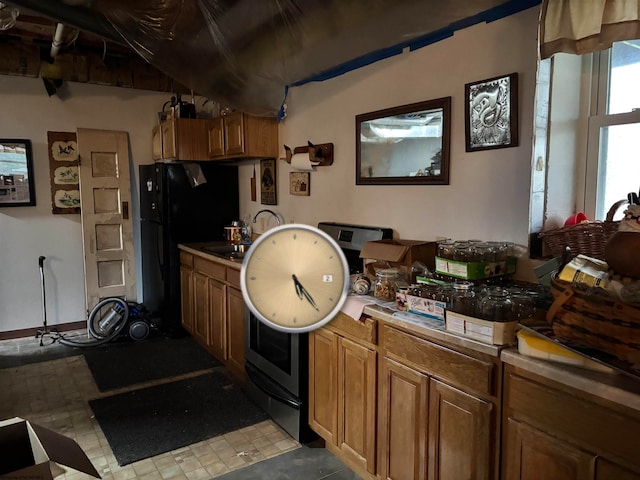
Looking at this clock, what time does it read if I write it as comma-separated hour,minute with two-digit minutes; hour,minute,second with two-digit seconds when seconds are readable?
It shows 5,24
